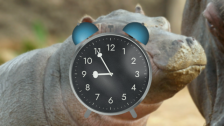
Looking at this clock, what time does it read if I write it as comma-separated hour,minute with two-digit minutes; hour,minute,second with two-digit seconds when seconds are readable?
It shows 8,55
